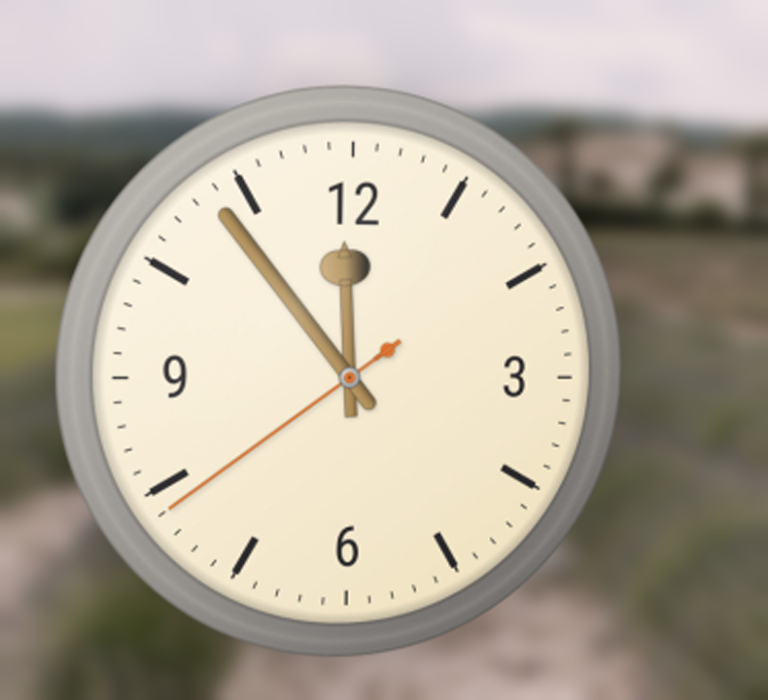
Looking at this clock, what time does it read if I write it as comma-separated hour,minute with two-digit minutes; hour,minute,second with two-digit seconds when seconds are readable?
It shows 11,53,39
